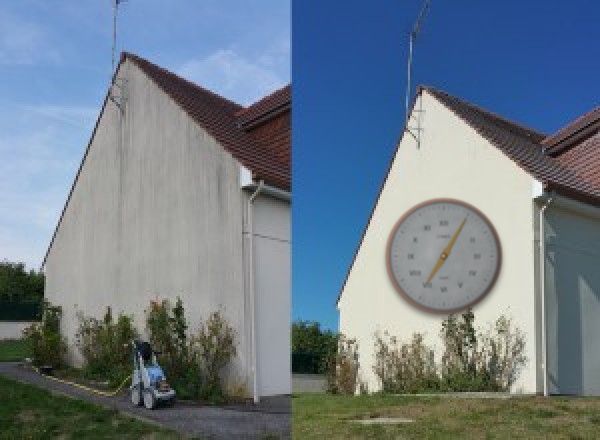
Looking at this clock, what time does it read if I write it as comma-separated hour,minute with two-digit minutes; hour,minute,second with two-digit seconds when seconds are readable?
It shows 7,05
